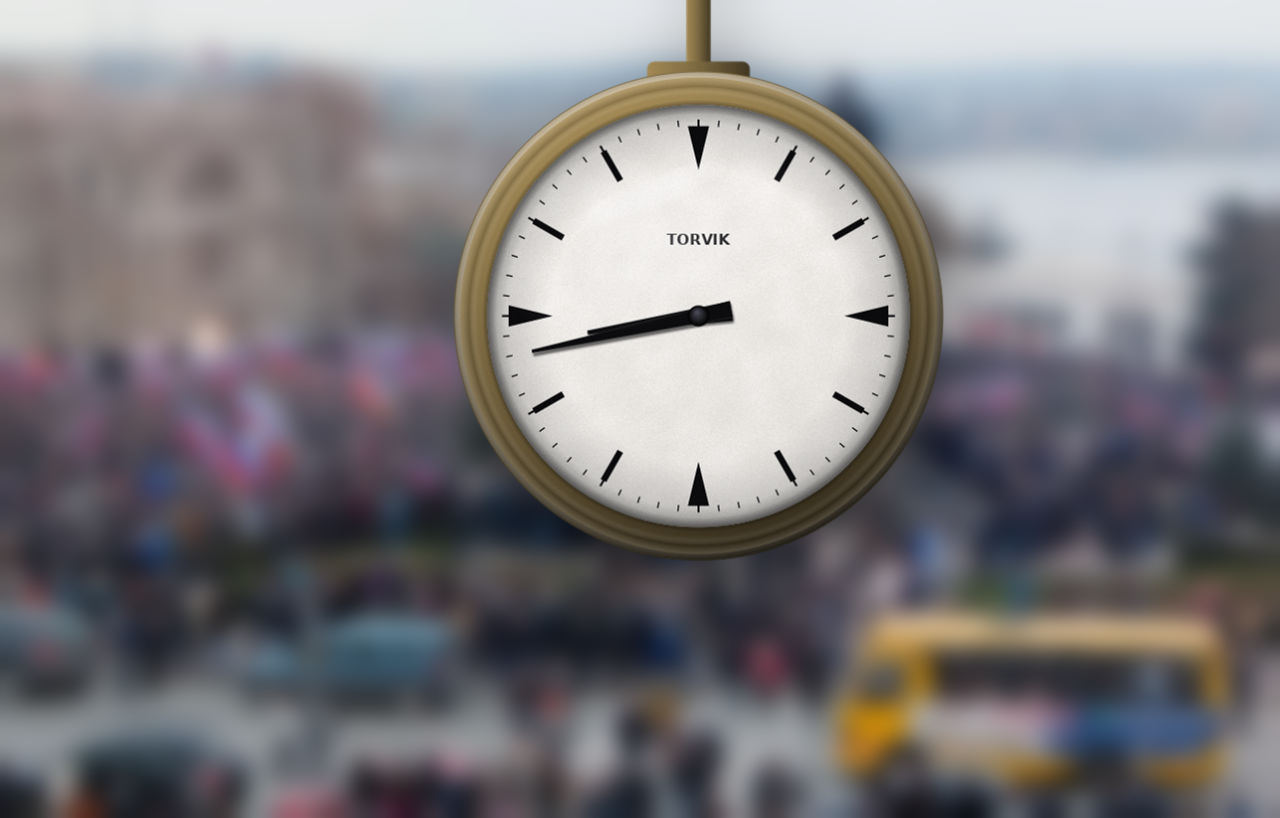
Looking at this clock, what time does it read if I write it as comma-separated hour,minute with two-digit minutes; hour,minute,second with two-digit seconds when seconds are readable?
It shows 8,43
